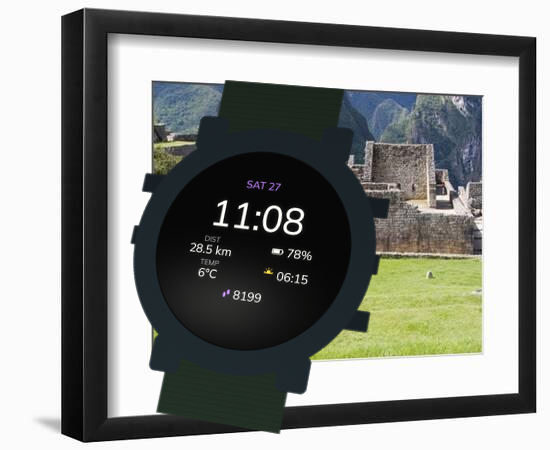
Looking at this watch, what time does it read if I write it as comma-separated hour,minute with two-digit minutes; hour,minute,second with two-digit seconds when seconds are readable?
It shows 11,08
